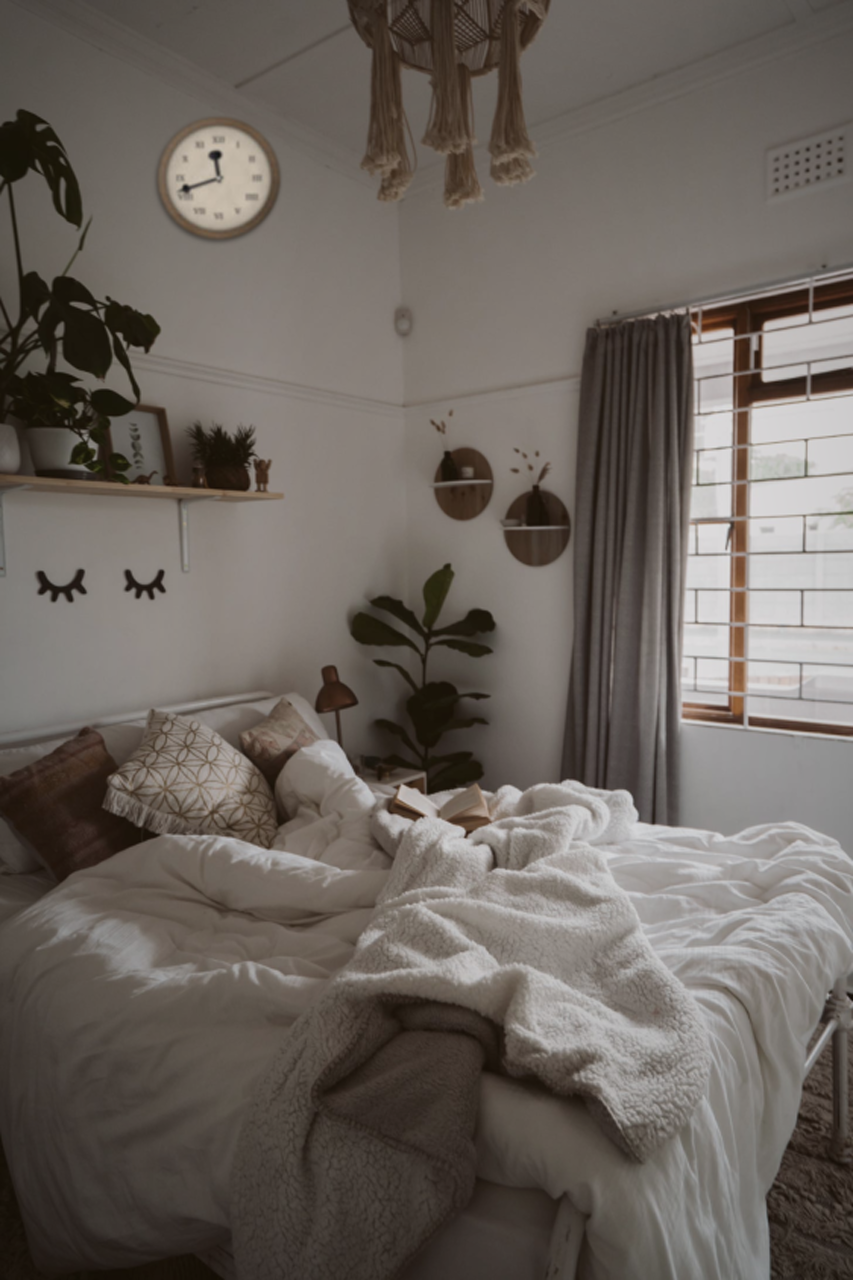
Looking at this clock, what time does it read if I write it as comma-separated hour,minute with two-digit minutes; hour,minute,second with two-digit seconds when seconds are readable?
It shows 11,42
